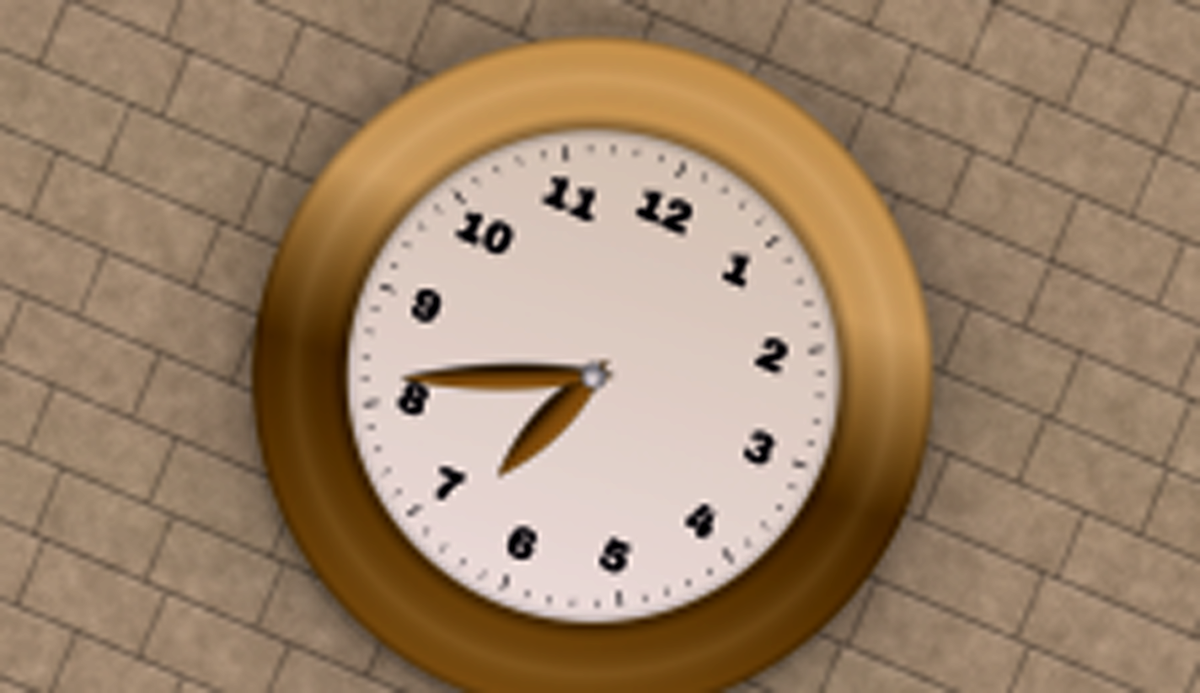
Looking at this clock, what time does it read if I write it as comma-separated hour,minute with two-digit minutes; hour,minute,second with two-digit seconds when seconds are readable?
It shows 6,41
